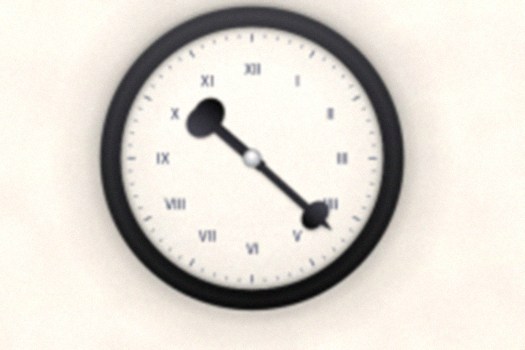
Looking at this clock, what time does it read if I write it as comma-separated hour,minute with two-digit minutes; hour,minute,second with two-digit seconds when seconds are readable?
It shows 10,22
